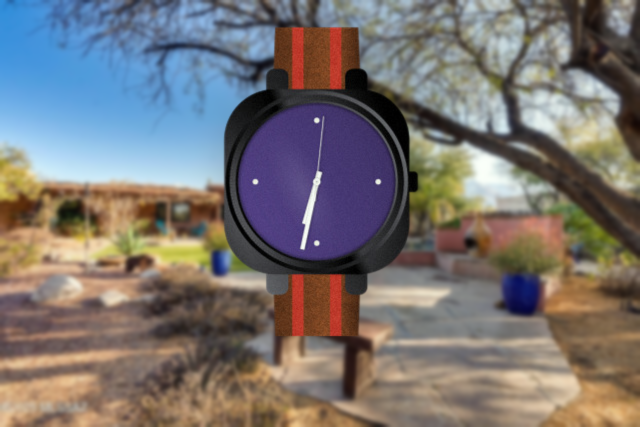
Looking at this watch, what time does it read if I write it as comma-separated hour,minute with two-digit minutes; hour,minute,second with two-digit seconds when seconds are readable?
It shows 6,32,01
